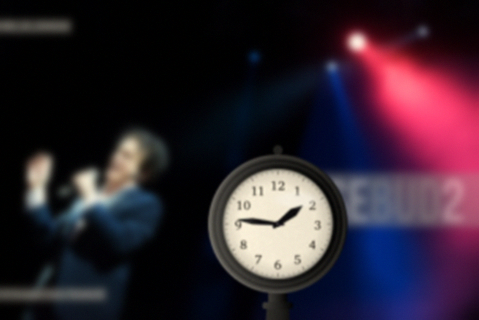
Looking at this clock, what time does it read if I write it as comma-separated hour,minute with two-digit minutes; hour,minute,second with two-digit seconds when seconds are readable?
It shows 1,46
